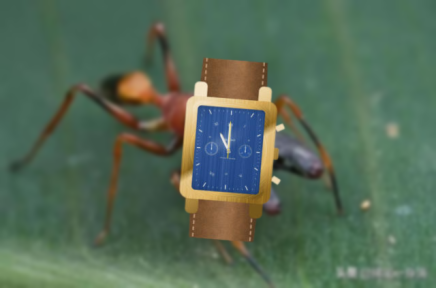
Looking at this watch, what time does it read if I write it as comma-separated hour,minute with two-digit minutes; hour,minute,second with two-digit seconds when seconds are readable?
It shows 11,00
